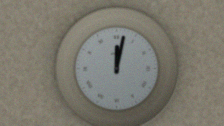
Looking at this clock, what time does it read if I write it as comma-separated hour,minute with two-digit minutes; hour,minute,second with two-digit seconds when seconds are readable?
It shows 12,02
